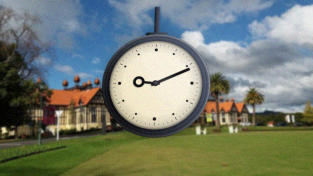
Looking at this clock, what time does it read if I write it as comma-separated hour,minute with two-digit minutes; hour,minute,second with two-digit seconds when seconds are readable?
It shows 9,11
